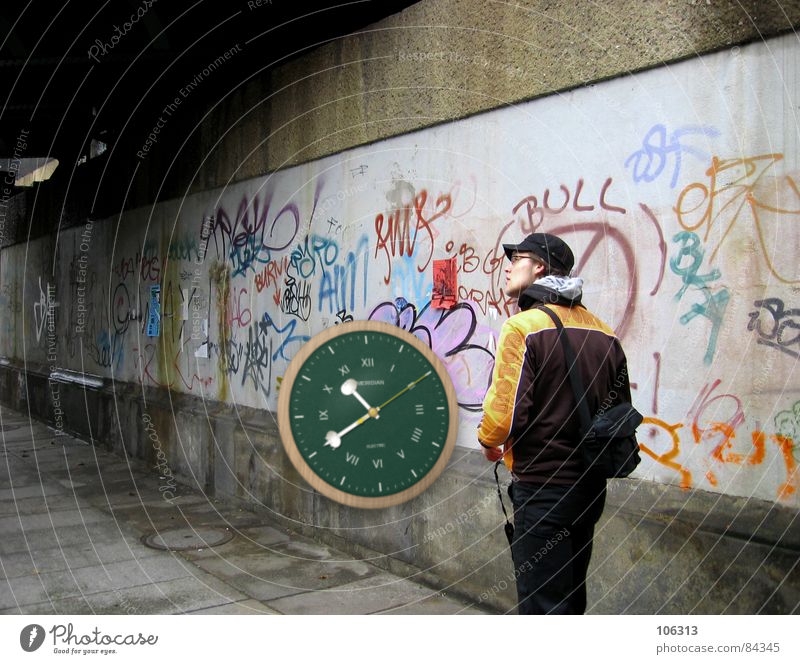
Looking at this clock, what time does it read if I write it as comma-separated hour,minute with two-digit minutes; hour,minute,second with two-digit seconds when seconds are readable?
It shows 10,40,10
